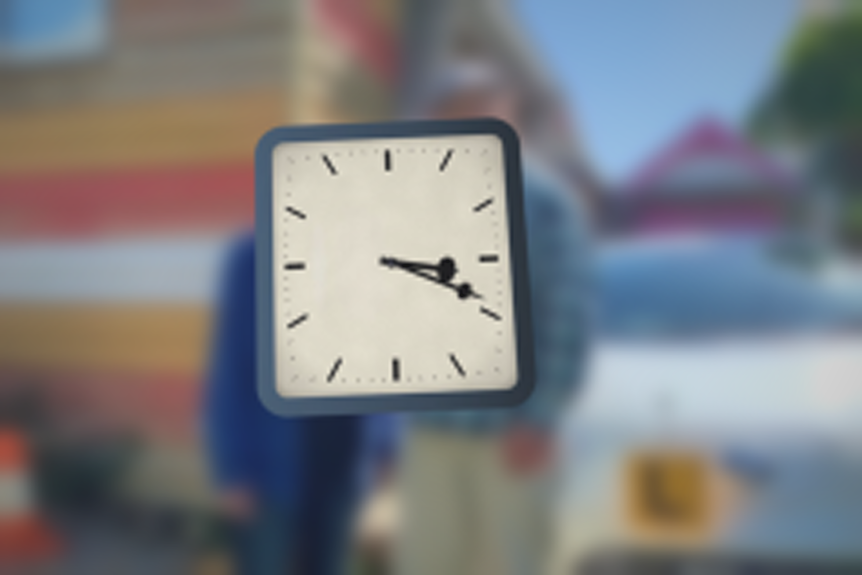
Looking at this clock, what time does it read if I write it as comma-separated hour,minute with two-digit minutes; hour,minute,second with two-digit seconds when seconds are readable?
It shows 3,19
